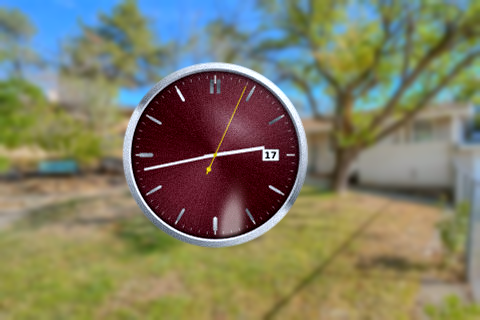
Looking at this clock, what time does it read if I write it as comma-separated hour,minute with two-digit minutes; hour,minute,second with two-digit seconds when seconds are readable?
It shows 2,43,04
